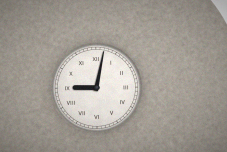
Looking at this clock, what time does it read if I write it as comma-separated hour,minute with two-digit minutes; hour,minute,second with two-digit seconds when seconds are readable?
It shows 9,02
